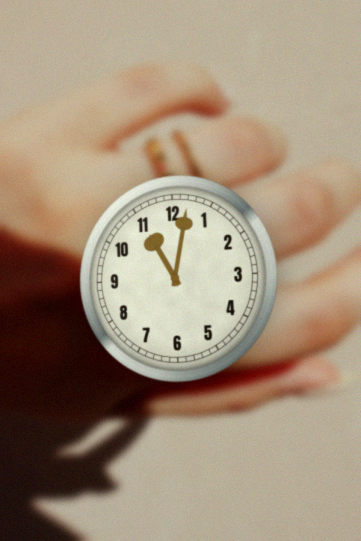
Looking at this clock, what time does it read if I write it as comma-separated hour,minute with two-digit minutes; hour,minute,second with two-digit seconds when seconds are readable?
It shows 11,02
